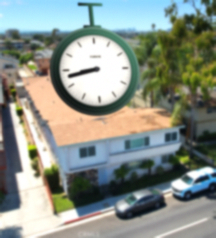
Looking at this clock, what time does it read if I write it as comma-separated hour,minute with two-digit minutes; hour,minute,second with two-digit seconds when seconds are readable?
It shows 8,43
